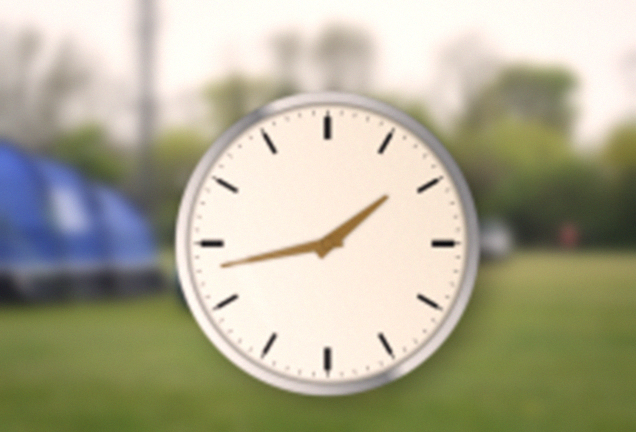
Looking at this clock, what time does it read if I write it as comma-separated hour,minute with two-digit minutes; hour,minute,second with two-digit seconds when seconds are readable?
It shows 1,43
